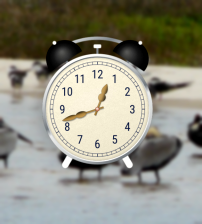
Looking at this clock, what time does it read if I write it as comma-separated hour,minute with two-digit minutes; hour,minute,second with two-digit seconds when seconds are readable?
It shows 12,42
